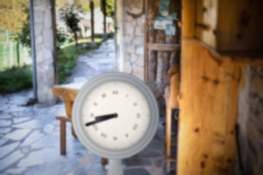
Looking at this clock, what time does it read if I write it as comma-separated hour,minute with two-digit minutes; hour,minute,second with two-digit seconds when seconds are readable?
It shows 8,42
